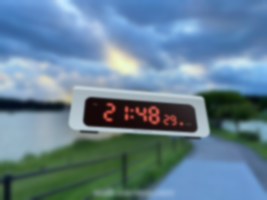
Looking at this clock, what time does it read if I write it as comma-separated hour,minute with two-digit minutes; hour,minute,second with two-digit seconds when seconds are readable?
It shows 21,48
